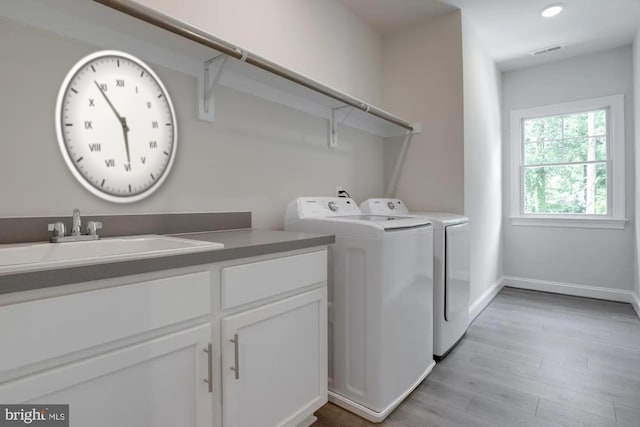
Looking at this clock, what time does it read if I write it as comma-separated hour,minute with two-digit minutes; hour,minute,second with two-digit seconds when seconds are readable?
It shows 5,54
